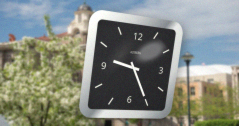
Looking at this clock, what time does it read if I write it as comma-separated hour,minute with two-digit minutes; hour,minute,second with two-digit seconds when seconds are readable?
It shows 9,25
